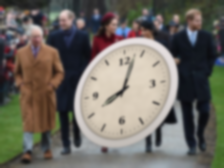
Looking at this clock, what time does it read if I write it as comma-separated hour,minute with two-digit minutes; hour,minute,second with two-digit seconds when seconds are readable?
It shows 8,03
